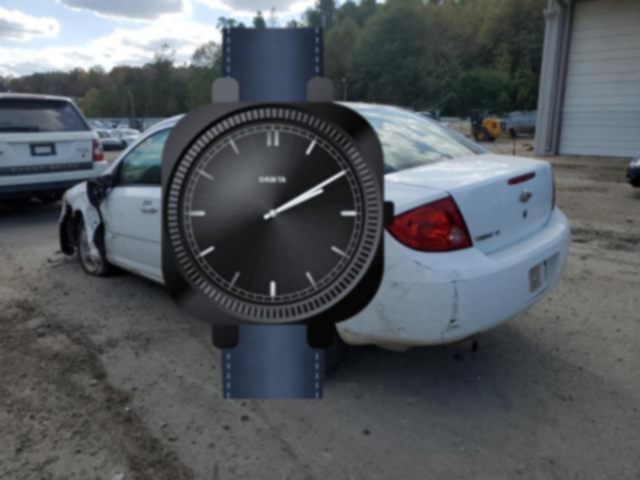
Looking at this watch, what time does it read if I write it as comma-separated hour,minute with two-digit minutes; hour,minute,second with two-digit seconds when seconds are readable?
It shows 2,10
